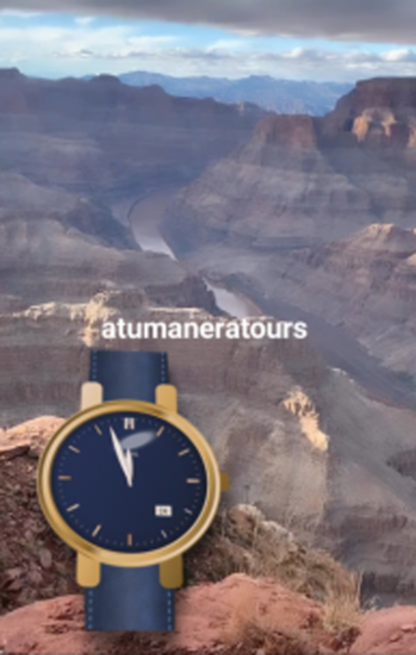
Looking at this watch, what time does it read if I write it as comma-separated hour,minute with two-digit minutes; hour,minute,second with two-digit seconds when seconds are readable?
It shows 11,57
